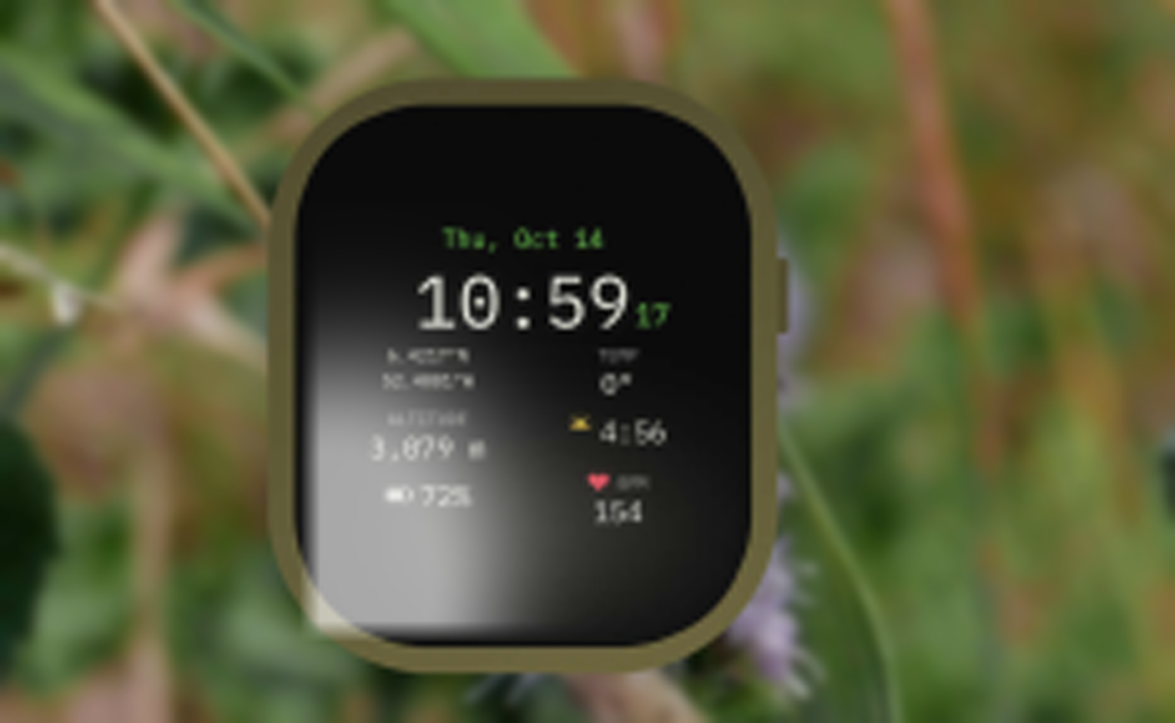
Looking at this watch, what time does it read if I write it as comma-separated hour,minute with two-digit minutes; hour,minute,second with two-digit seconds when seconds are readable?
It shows 10,59
